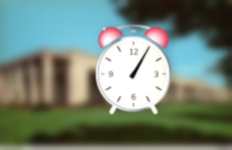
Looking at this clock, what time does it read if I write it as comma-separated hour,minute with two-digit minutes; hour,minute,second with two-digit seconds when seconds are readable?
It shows 1,05
